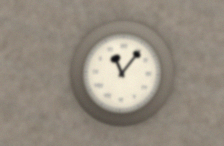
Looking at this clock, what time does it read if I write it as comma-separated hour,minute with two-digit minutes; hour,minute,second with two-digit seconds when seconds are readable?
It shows 11,06
